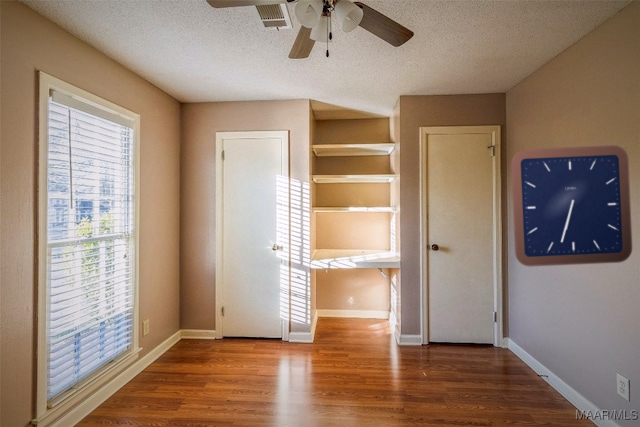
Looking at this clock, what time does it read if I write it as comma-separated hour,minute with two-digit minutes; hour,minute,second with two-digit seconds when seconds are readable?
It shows 6,33
